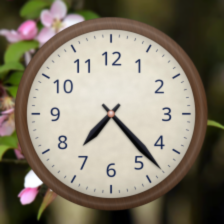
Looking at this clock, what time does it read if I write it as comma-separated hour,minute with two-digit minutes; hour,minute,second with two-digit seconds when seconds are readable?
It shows 7,23
